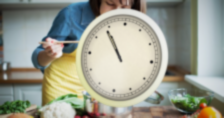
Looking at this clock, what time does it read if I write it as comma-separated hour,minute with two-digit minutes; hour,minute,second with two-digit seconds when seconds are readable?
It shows 10,54
